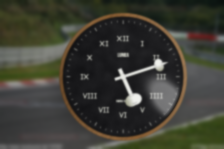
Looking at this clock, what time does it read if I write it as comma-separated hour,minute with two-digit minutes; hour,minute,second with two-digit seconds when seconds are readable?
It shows 5,12
